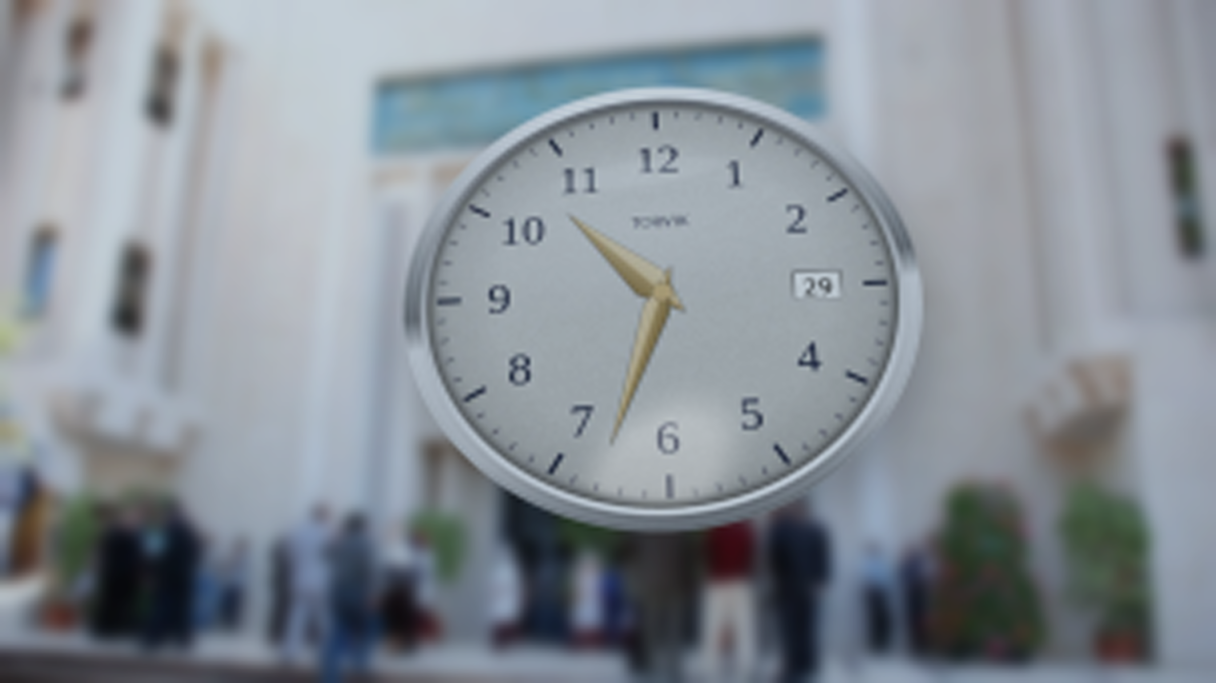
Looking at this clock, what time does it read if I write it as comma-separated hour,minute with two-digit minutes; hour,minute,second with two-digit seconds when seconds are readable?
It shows 10,33
